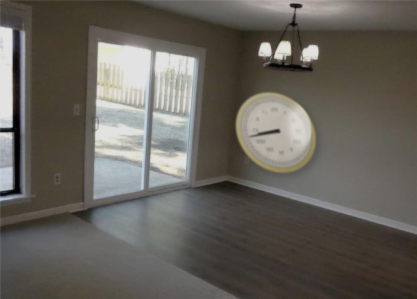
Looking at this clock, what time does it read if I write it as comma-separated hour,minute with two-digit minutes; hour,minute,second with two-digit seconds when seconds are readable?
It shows 8,43
